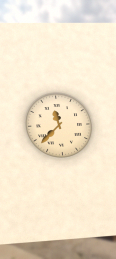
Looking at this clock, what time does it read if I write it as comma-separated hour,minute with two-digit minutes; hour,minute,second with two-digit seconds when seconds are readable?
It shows 11,38
